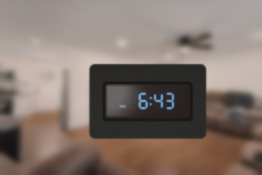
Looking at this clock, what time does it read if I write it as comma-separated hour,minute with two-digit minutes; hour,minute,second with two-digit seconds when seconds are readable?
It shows 6,43
